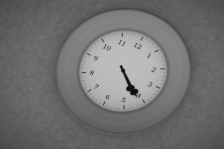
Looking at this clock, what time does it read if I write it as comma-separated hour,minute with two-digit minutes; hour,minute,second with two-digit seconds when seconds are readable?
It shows 4,21
